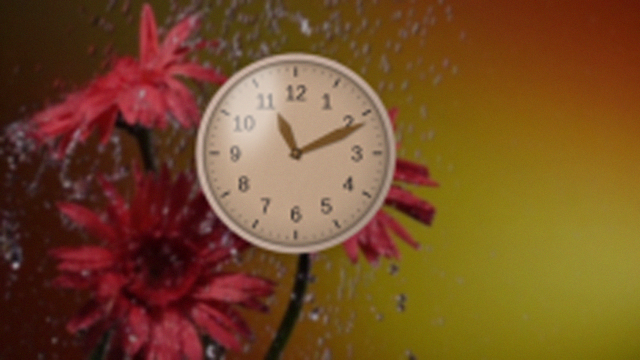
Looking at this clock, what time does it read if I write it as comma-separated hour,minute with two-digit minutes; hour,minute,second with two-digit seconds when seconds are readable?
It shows 11,11
